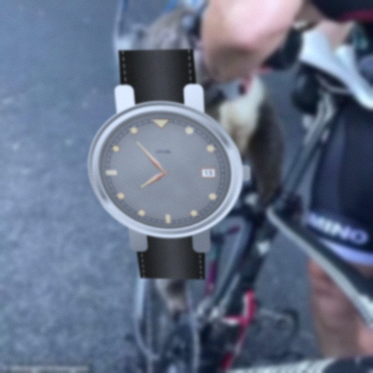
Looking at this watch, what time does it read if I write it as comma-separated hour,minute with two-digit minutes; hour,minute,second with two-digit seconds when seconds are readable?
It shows 7,54
